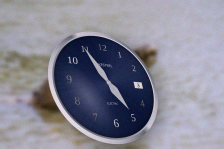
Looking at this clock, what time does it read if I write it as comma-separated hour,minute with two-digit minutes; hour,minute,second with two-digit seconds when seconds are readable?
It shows 4,55
